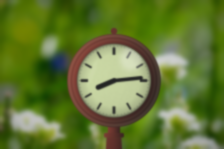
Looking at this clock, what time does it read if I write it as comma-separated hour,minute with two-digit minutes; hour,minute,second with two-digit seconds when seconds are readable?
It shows 8,14
